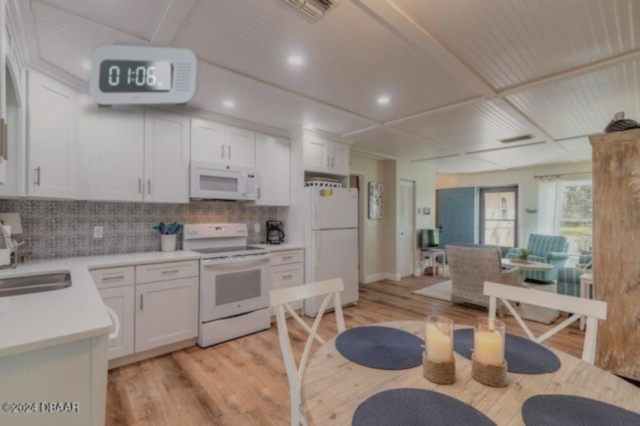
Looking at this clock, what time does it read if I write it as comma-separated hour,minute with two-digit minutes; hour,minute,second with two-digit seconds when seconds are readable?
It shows 1,06
